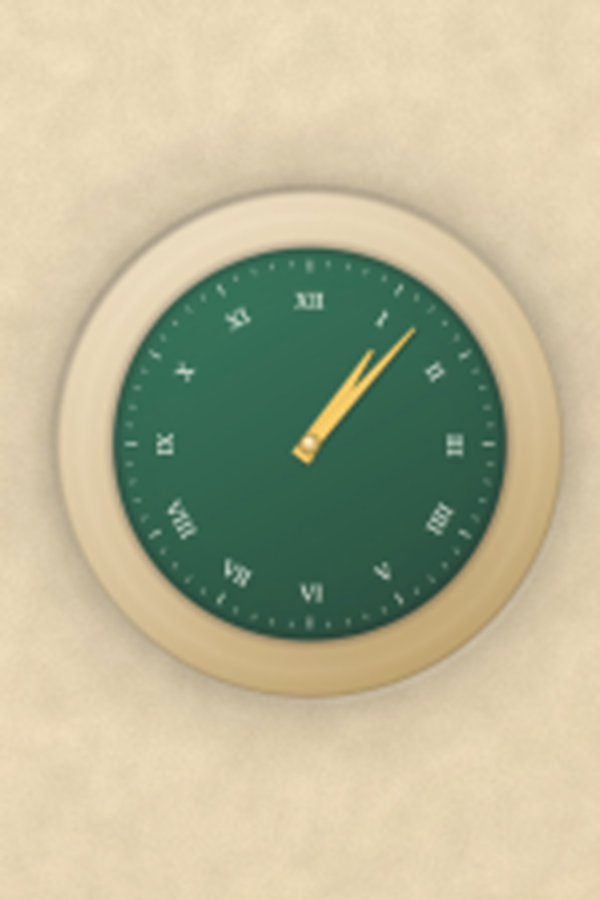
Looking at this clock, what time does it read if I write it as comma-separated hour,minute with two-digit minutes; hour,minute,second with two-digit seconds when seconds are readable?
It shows 1,07
